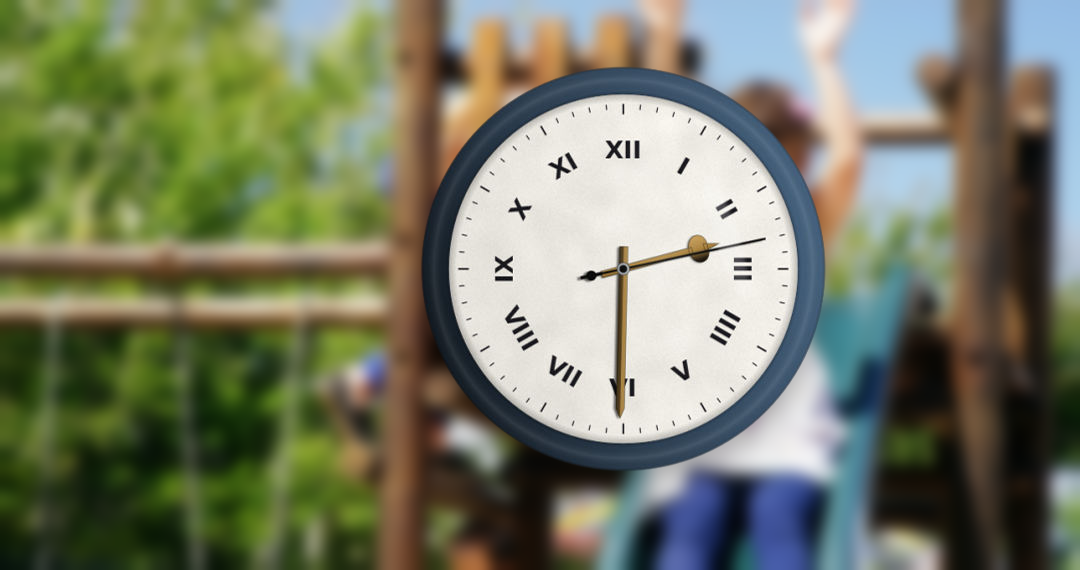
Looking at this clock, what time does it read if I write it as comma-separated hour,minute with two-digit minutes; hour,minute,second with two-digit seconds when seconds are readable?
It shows 2,30,13
